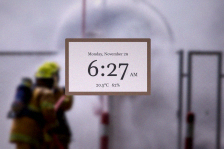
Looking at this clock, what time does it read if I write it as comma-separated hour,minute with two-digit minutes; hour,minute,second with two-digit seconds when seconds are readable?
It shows 6,27
